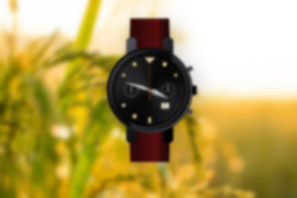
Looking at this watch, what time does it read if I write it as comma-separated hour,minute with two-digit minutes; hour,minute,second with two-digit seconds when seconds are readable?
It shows 3,48
